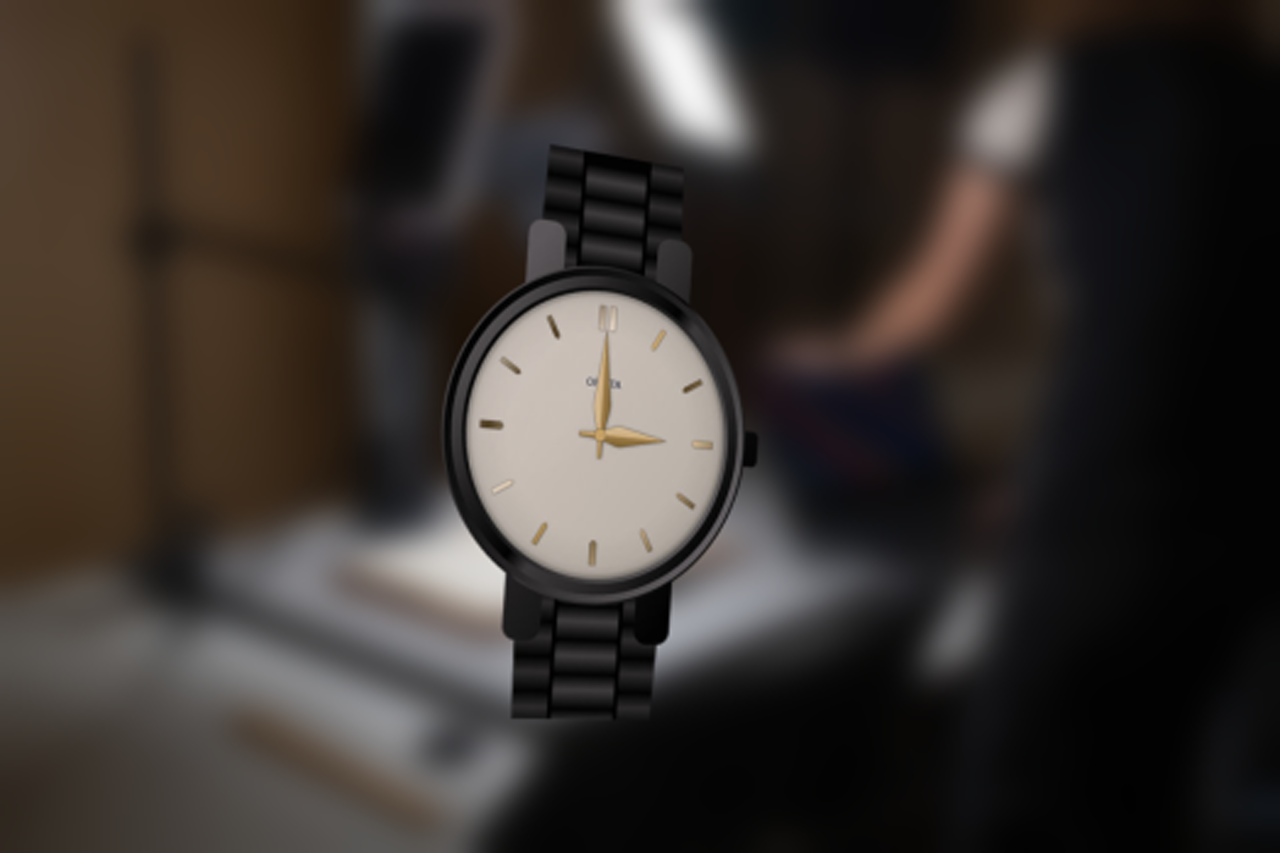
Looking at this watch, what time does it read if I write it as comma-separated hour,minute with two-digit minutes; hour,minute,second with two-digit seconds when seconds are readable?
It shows 3,00
